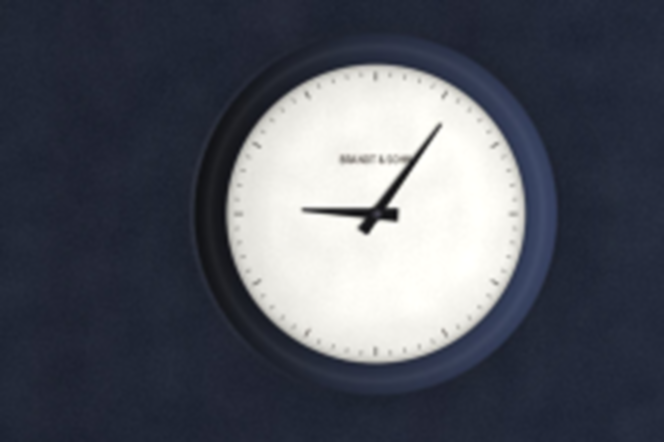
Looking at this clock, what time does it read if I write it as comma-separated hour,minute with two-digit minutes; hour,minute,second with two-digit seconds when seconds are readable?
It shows 9,06
